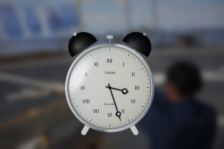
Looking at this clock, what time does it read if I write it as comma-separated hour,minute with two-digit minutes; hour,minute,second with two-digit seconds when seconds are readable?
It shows 3,27
